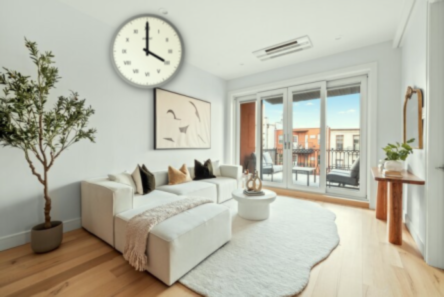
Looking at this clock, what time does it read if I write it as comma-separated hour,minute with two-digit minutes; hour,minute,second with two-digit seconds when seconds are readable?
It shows 4,00
